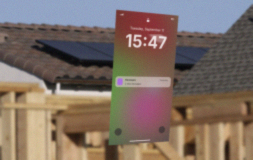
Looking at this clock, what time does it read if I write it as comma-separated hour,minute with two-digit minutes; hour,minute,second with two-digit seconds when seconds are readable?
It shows 15,47
